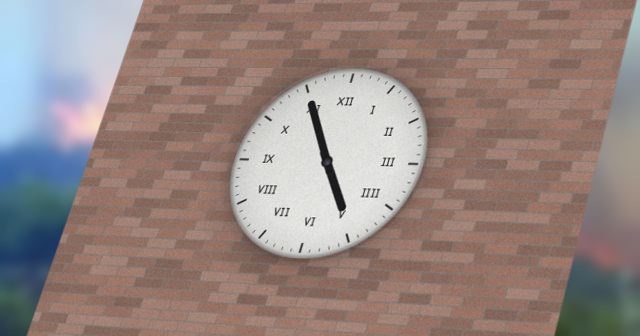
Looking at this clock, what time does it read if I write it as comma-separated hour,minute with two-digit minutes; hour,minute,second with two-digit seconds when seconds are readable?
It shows 4,55
